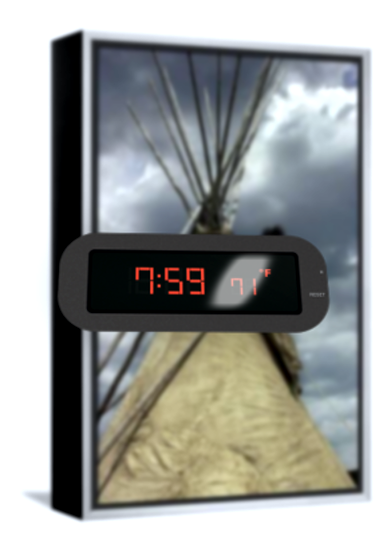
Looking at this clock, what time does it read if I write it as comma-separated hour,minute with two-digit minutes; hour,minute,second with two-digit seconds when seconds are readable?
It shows 7,59
